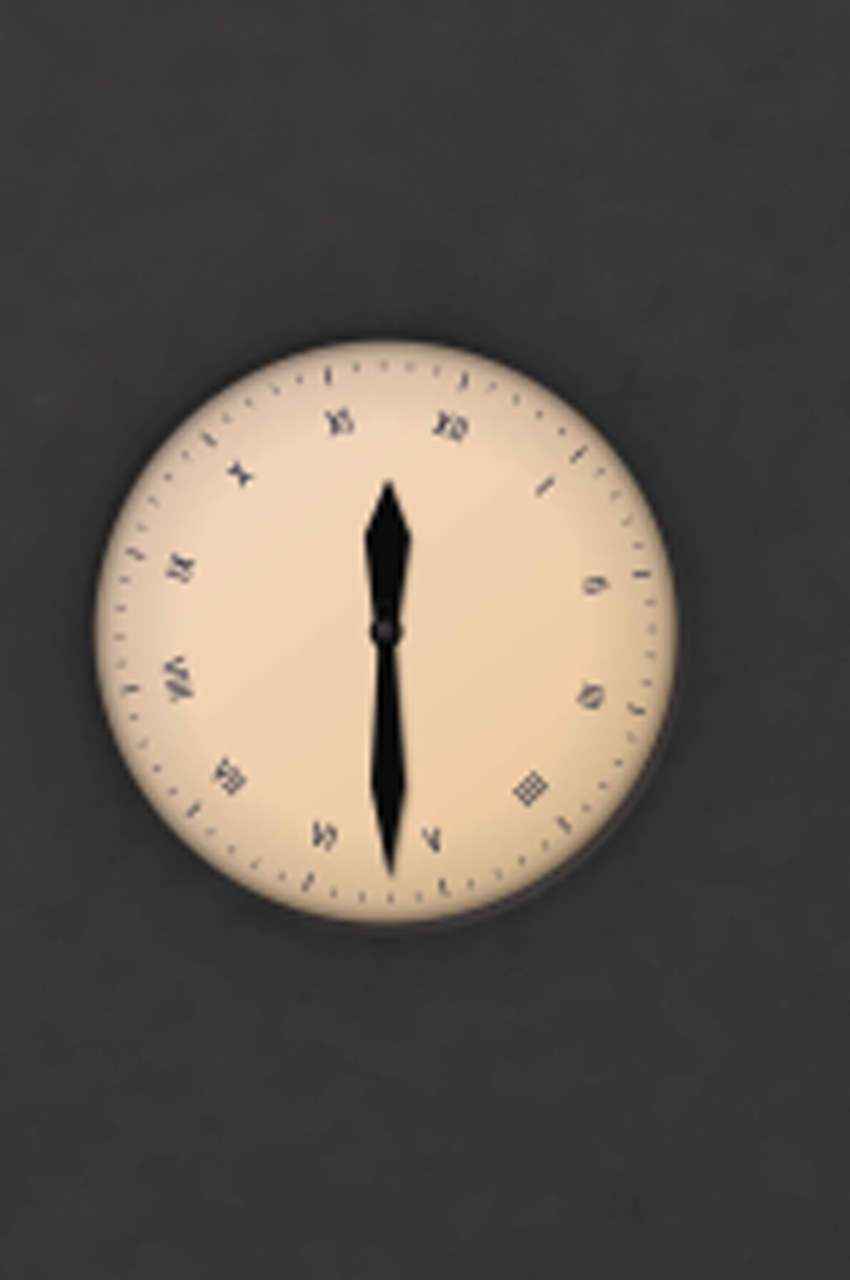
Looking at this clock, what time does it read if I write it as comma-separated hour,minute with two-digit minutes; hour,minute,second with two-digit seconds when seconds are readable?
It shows 11,27
